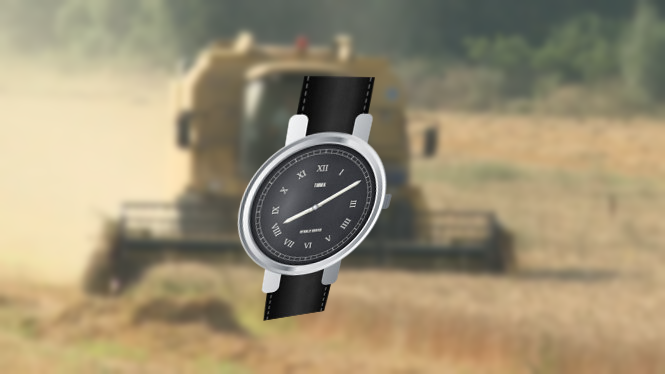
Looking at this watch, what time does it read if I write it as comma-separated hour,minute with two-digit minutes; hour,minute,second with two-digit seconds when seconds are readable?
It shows 8,10
